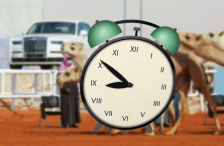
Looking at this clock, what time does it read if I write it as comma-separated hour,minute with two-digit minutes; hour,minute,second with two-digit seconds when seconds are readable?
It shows 8,51
